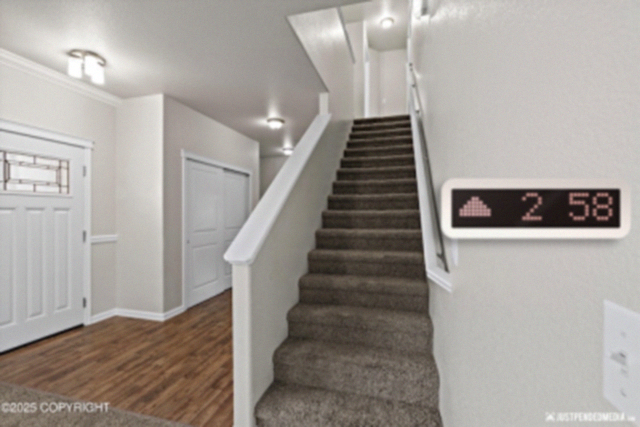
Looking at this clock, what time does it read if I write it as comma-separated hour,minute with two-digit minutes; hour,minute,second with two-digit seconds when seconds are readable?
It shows 2,58
